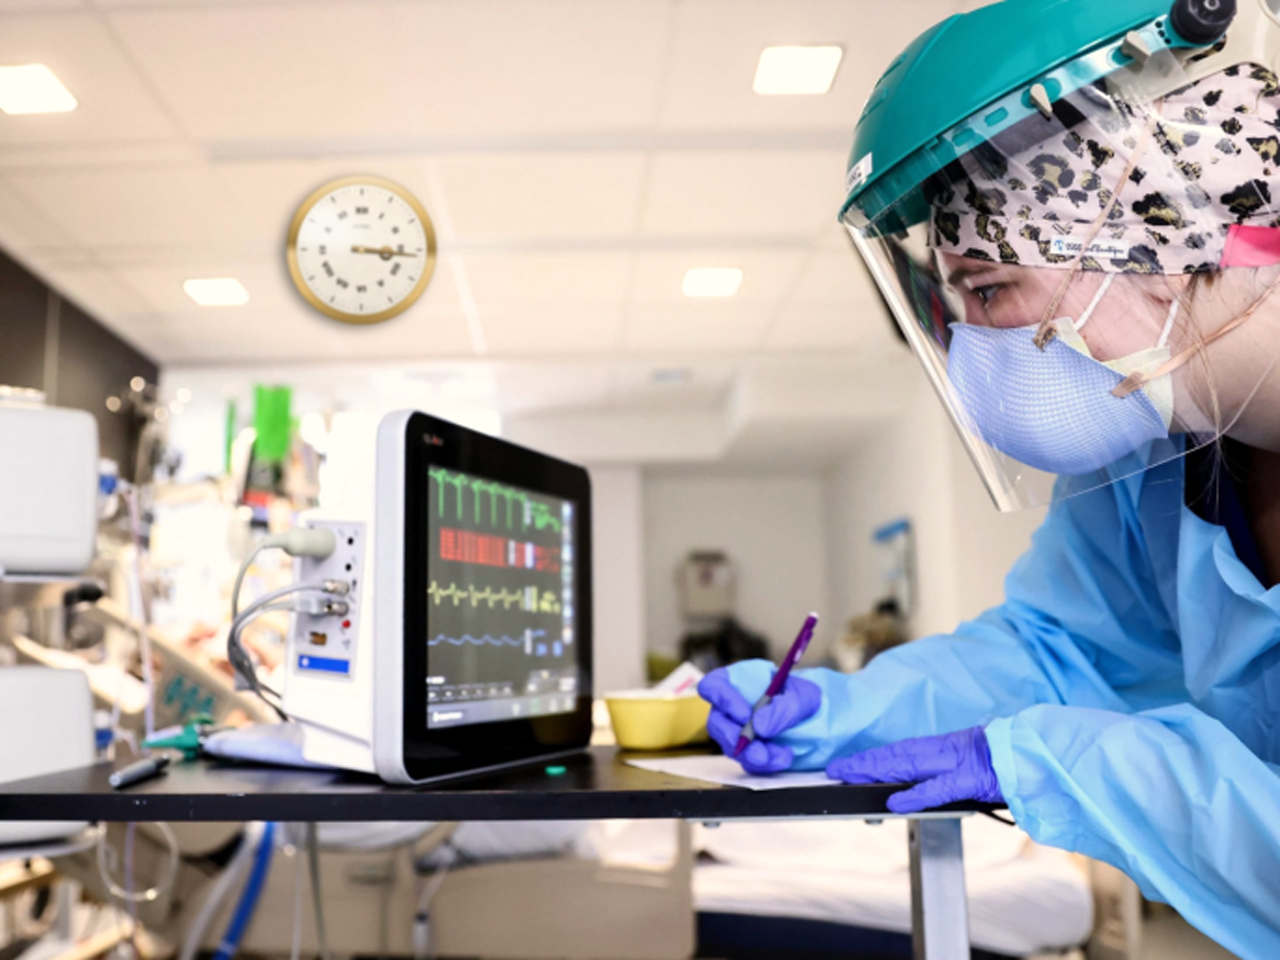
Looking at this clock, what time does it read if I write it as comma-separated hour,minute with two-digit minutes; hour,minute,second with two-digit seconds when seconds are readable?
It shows 3,16
